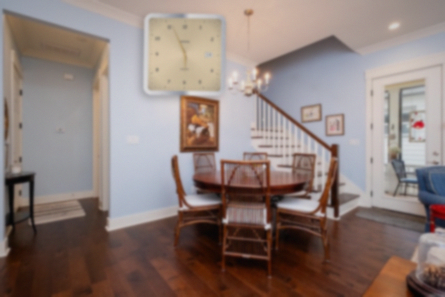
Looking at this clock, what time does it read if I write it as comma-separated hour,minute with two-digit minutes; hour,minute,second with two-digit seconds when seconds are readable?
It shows 5,56
